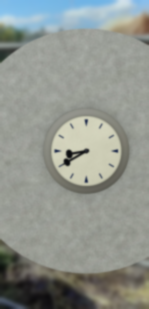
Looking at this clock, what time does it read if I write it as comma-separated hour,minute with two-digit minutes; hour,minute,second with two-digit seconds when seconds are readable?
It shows 8,40
